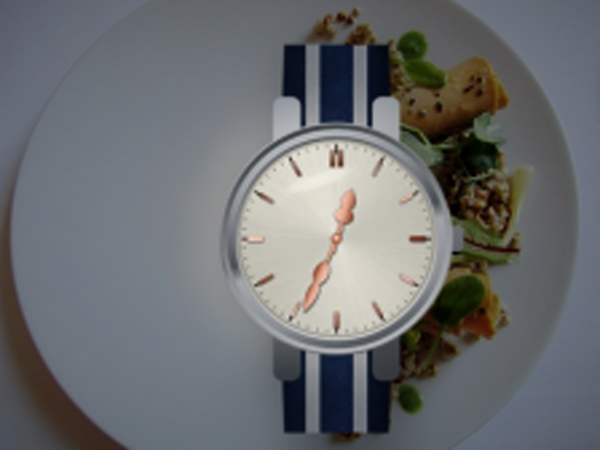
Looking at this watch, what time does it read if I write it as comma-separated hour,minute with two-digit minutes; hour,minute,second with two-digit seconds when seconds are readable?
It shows 12,34
